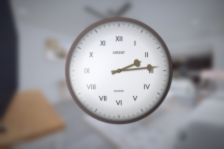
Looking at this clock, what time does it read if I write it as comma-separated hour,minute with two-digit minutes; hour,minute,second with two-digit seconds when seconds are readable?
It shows 2,14
